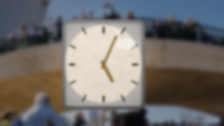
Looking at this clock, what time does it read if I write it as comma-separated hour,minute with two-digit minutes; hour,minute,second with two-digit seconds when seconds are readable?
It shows 5,04
